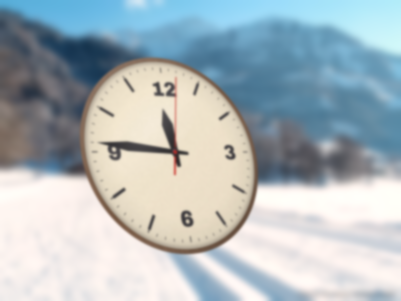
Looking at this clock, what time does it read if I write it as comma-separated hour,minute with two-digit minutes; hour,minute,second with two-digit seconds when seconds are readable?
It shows 11,46,02
